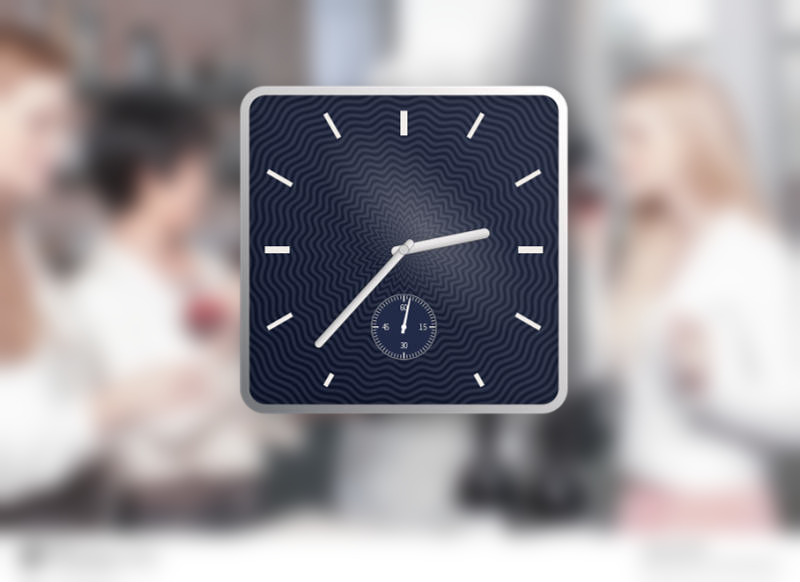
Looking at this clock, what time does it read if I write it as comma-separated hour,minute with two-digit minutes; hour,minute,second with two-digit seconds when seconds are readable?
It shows 2,37,02
